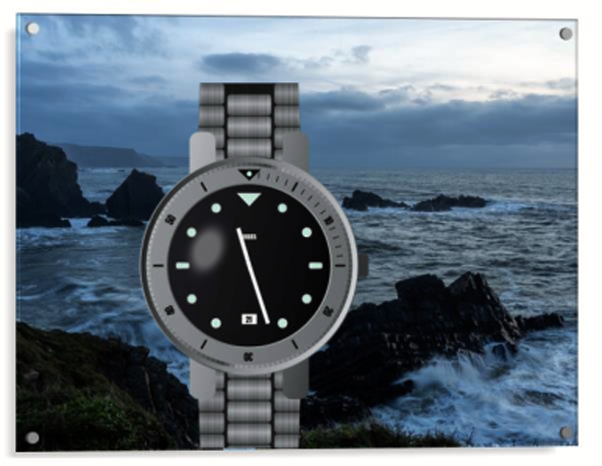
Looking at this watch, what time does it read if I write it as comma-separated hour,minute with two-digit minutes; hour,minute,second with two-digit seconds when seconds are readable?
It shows 11,27
